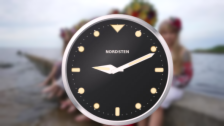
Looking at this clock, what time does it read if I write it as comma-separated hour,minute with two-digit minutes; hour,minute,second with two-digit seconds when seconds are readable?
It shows 9,11
